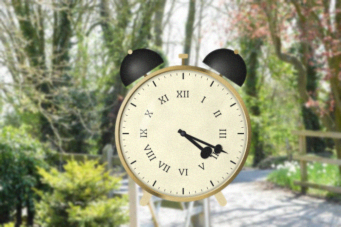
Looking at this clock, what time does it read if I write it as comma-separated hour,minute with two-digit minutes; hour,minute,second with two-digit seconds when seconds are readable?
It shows 4,19
